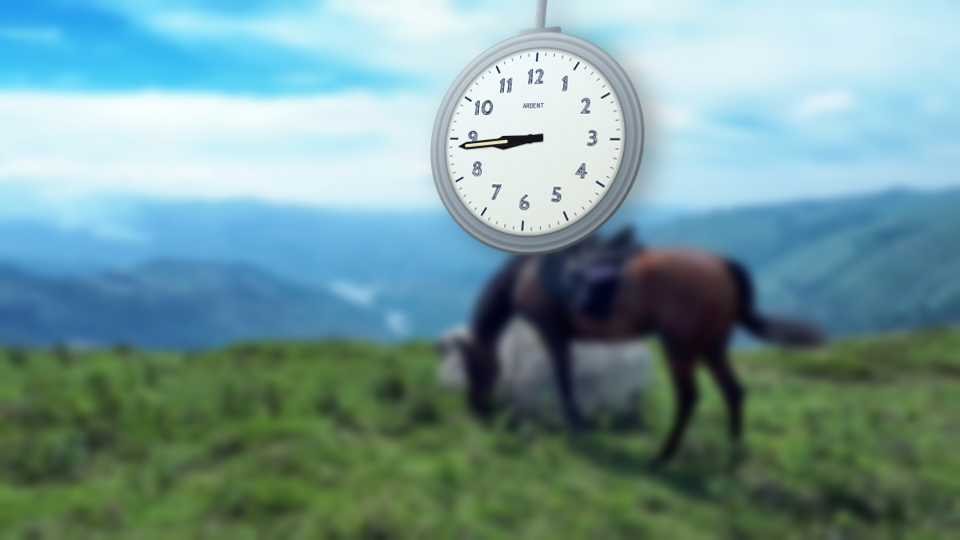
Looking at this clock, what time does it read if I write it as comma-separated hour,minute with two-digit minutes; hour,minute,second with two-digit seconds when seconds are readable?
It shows 8,44
